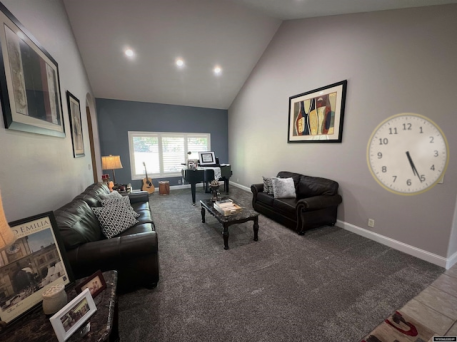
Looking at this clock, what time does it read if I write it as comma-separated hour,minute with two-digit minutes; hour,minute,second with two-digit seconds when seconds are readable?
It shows 5,26
